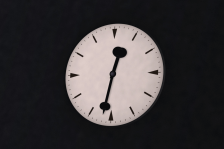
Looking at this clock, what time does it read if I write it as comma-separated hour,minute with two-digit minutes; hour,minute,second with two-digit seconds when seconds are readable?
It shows 12,32
